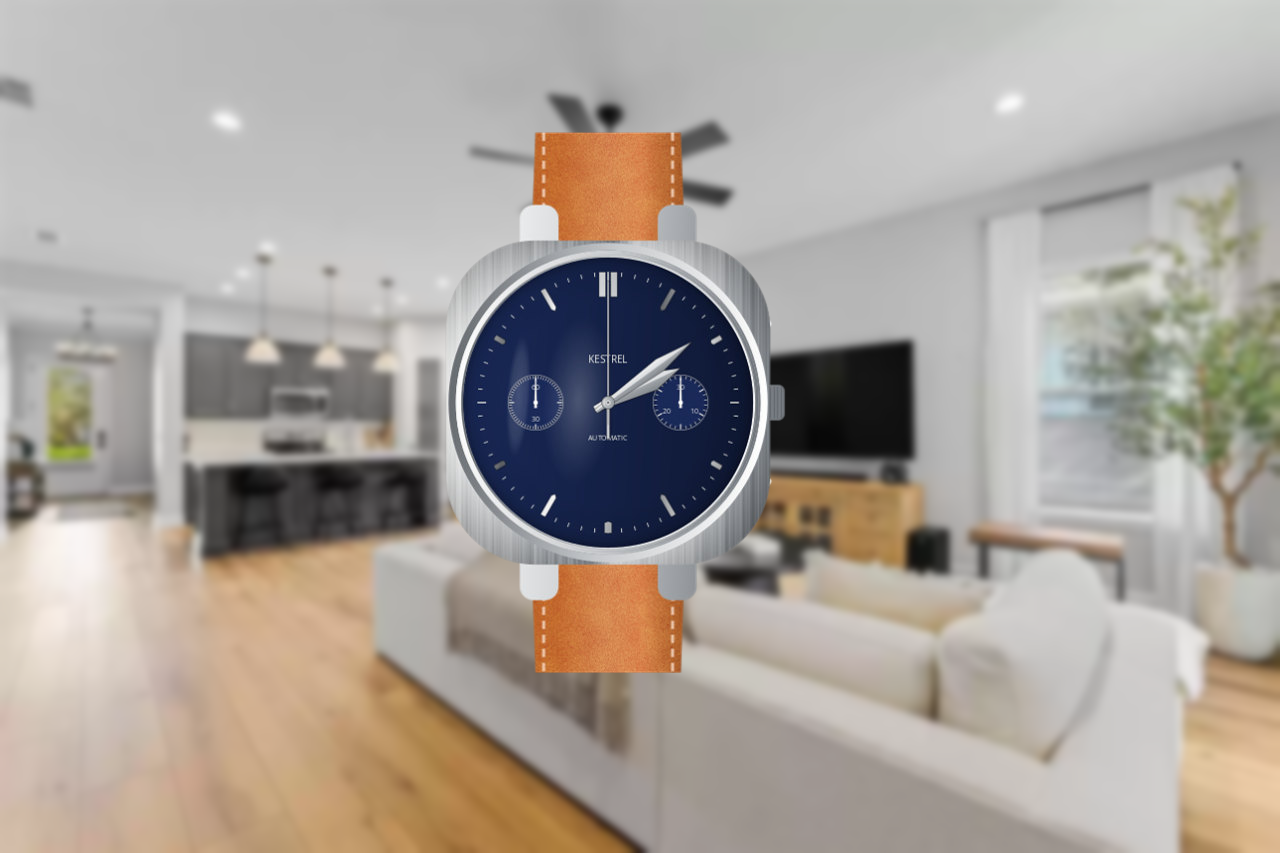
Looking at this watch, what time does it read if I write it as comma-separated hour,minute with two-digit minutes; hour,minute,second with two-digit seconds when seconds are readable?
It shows 2,09
